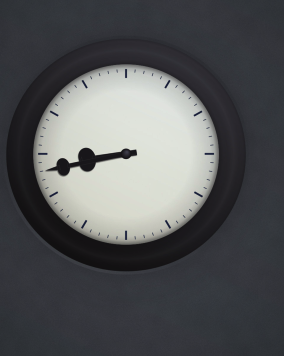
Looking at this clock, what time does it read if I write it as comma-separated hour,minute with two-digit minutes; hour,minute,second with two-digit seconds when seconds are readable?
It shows 8,43
